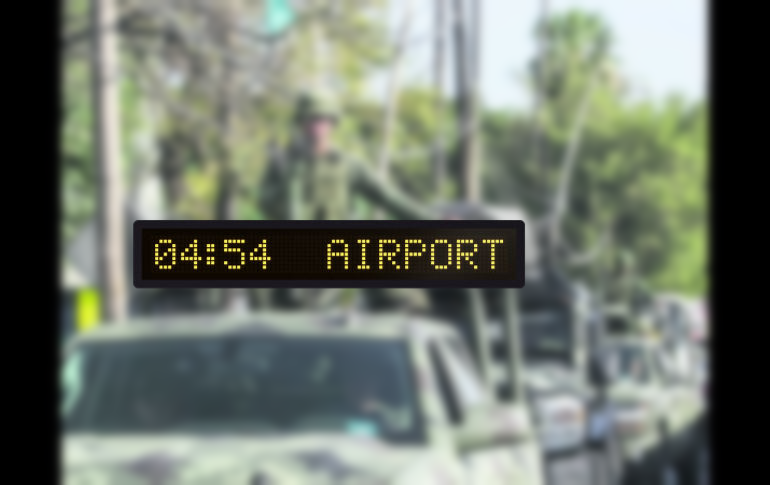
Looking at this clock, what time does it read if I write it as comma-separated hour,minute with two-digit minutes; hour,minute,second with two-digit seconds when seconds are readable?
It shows 4,54
